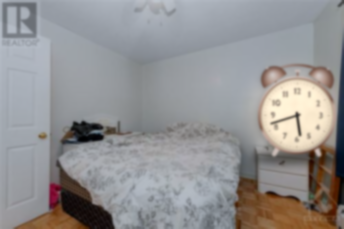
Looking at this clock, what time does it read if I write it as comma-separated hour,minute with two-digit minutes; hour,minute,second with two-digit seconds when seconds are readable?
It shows 5,42
